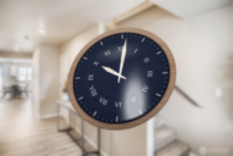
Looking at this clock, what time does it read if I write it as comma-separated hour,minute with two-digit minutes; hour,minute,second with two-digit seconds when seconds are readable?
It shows 10,01
